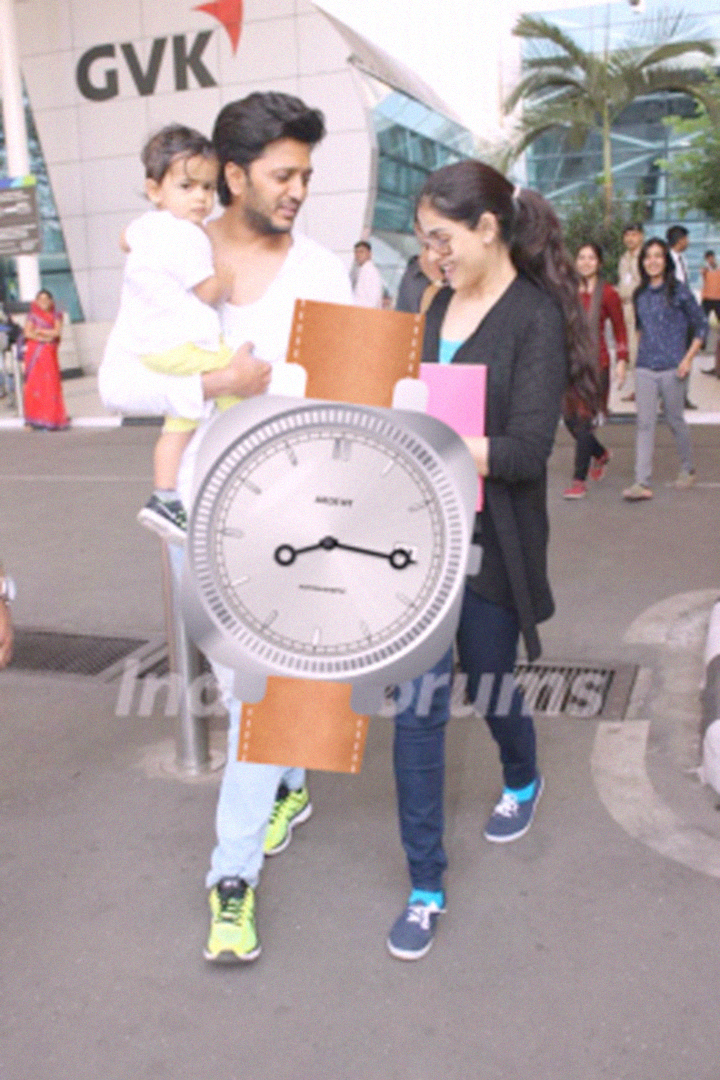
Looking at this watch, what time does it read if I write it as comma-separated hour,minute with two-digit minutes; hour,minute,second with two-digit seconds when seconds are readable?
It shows 8,16
